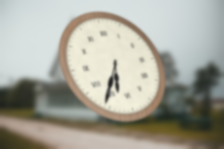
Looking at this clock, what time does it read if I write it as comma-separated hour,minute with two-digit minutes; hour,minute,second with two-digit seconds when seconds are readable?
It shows 6,36
